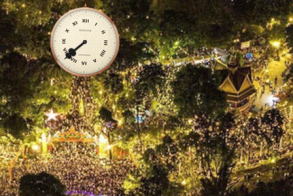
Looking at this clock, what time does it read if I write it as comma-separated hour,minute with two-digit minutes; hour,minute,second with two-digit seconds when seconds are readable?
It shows 7,38
